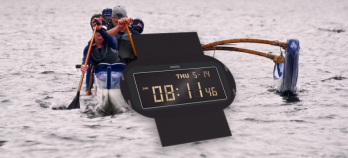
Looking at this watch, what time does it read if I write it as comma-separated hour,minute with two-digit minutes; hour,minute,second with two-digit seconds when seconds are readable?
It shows 8,11,46
